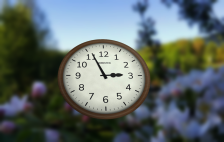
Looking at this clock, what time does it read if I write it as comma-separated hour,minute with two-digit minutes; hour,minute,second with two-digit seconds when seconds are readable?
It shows 2,56
